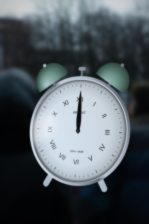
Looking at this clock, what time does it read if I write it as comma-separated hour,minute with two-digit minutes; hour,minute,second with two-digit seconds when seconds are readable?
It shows 12,00
